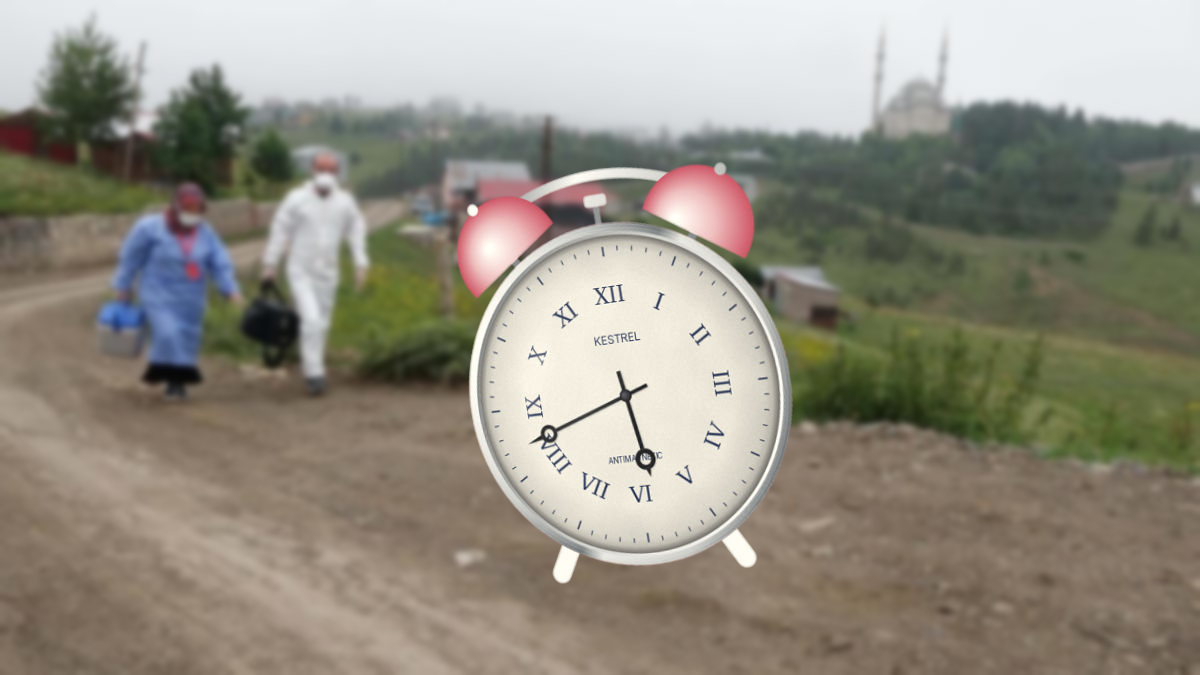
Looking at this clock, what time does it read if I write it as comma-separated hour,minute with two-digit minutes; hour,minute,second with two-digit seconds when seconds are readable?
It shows 5,42
